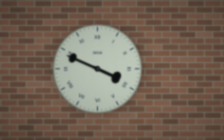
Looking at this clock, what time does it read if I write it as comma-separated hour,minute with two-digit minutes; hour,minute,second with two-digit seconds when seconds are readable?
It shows 3,49
